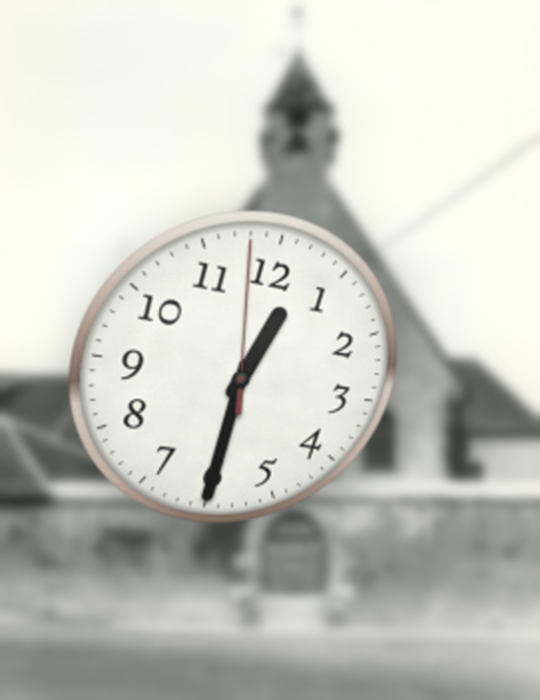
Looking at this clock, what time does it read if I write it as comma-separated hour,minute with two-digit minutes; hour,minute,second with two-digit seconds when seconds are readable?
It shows 12,29,58
